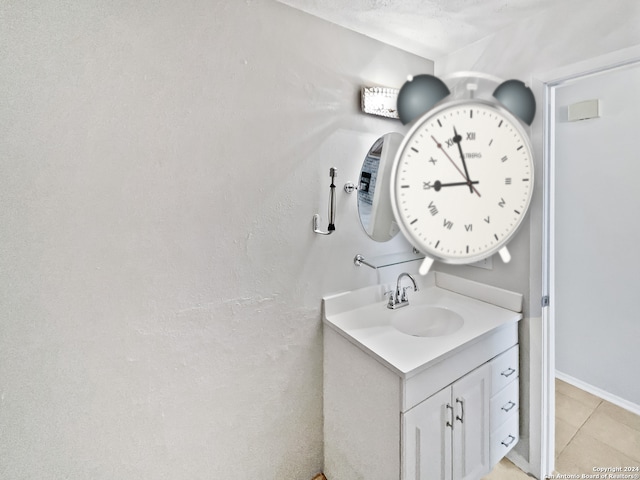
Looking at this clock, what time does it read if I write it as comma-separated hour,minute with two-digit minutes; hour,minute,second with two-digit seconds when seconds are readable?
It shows 8,56,53
